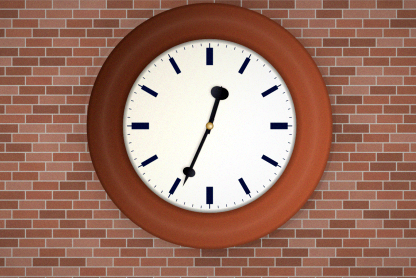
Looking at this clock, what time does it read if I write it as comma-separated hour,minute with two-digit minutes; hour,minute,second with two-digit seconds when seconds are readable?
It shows 12,34
